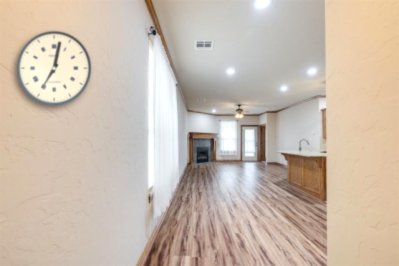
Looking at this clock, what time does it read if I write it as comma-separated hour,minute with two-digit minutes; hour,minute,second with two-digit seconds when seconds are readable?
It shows 7,02
